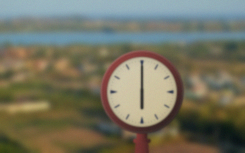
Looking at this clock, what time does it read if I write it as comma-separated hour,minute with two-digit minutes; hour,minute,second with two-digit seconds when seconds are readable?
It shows 6,00
